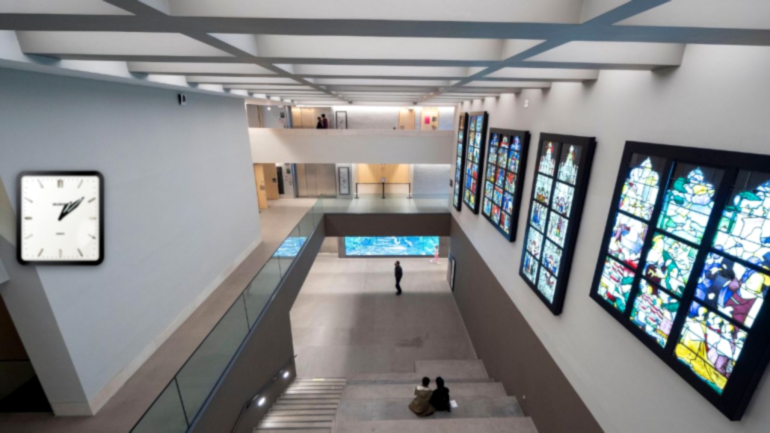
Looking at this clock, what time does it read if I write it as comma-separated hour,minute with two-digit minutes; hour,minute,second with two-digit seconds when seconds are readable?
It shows 1,08
